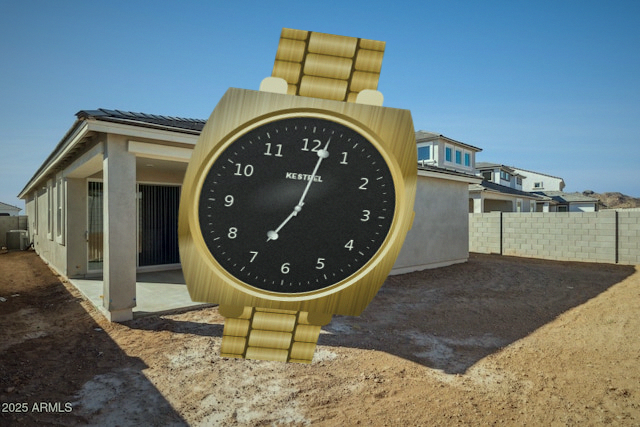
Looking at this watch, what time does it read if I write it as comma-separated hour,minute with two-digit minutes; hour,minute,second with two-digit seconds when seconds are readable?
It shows 7,02
